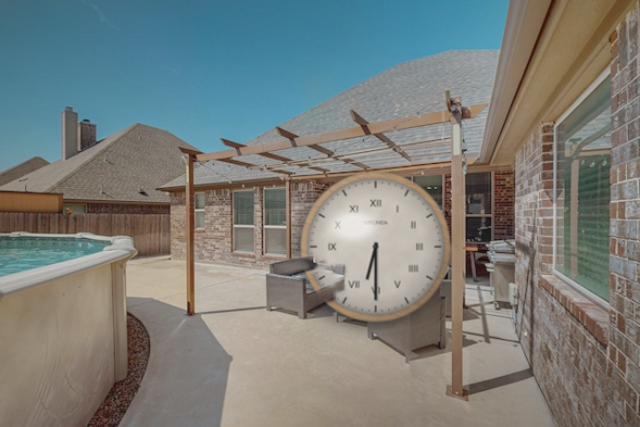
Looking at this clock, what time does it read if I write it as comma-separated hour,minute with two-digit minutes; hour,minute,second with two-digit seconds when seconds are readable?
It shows 6,30
